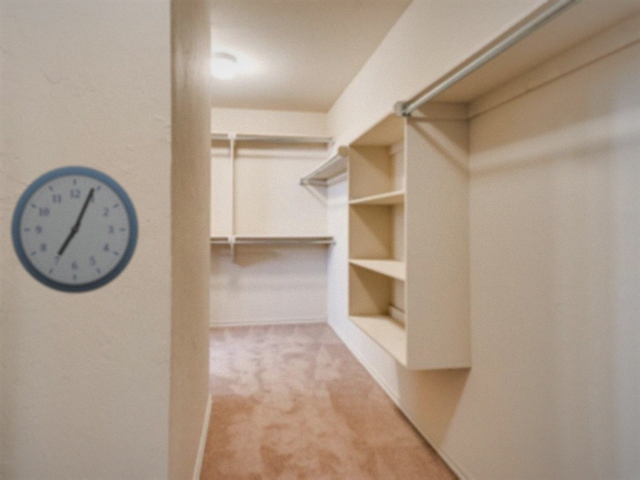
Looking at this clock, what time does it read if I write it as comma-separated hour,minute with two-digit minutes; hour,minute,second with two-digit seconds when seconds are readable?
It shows 7,04
